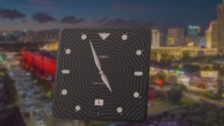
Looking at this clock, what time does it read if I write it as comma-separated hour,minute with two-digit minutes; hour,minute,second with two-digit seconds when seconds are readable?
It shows 4,56
